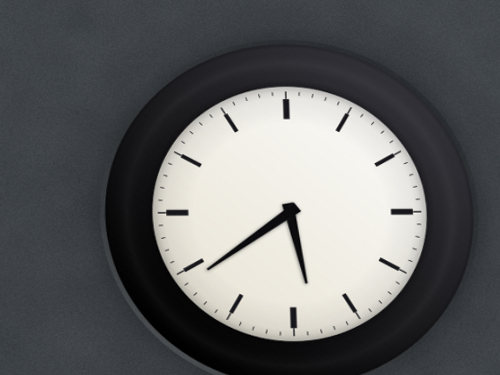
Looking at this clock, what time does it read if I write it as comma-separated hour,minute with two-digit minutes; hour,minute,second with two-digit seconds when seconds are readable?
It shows 5,39
